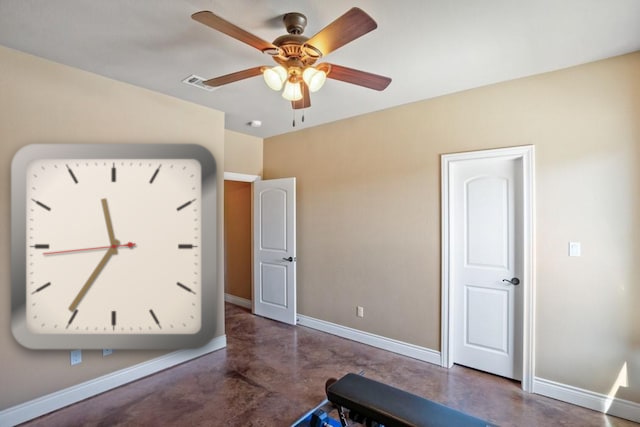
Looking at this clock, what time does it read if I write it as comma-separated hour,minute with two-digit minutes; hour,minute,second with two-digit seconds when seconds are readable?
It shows 11,35,44
